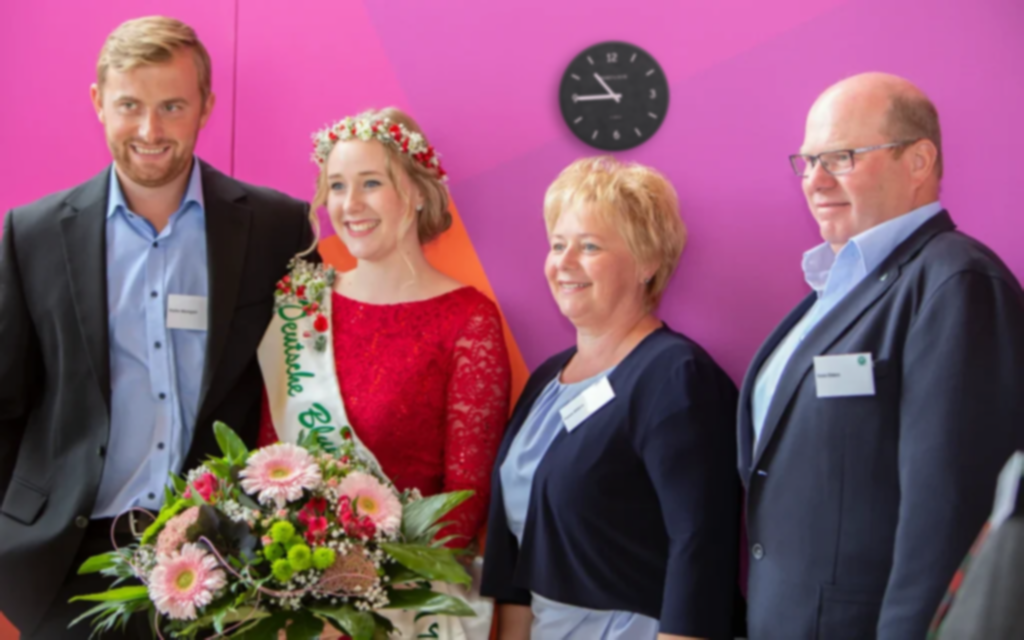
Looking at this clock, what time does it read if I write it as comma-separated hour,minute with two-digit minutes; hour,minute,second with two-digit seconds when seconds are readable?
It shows 10,45
